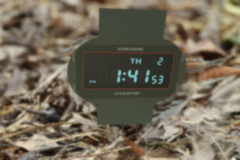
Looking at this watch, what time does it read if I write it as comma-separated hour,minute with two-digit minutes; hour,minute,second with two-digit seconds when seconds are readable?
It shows 1,41
